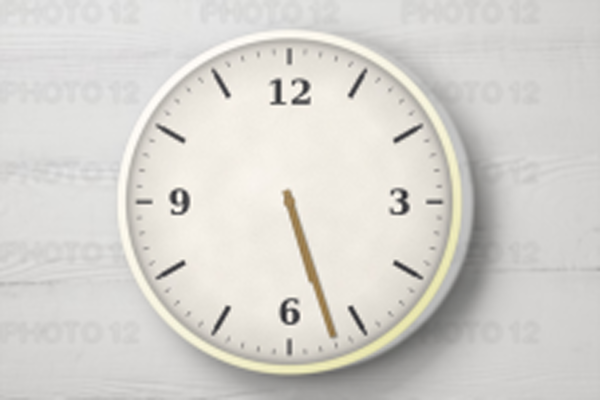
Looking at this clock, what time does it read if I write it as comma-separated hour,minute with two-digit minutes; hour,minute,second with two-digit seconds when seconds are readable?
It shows 5,27
